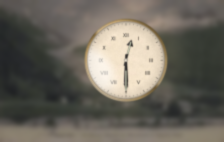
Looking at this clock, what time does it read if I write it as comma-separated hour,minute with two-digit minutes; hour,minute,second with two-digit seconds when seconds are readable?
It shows 12,30
